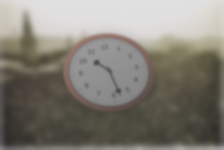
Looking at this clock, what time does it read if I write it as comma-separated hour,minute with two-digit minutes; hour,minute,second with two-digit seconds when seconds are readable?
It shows 10,28
